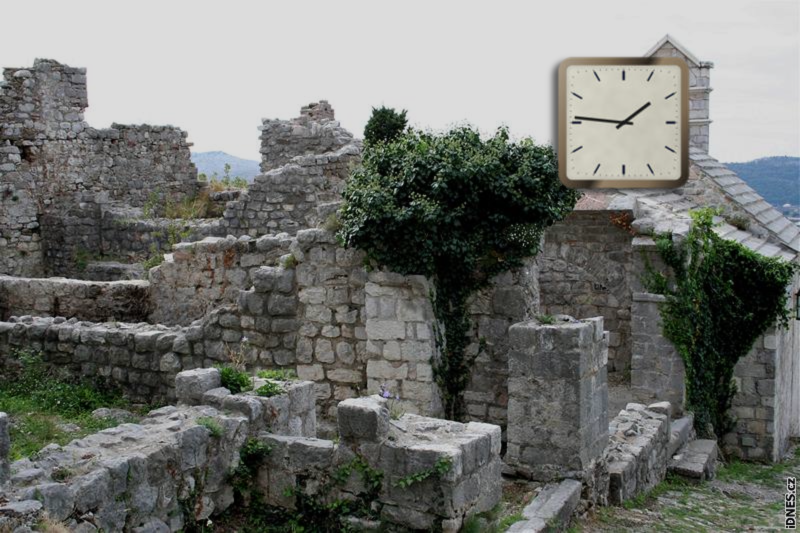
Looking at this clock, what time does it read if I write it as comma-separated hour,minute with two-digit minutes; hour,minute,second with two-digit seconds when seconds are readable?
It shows 1,46
